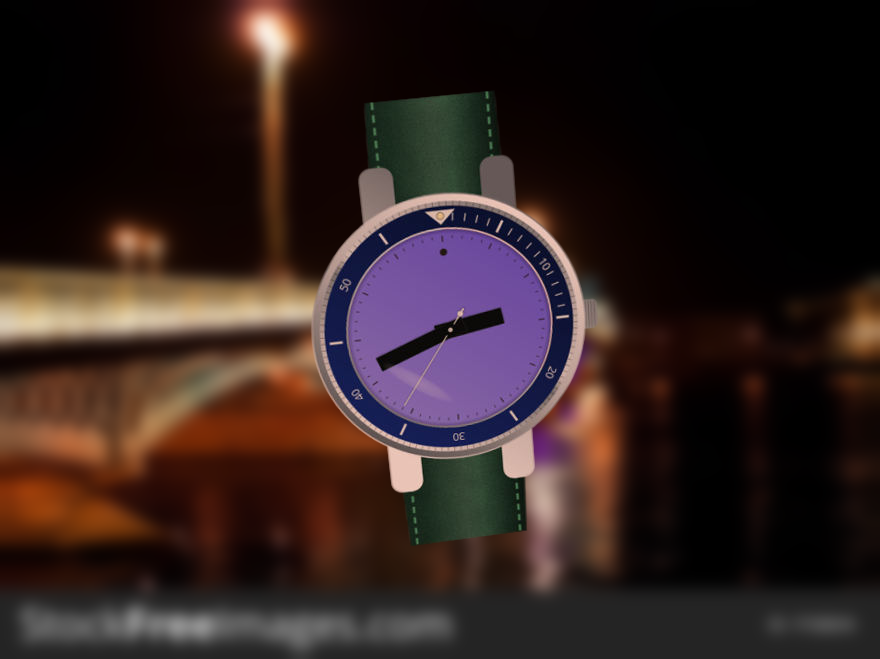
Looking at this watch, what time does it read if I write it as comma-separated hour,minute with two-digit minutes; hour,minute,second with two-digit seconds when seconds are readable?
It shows 2,41,36
